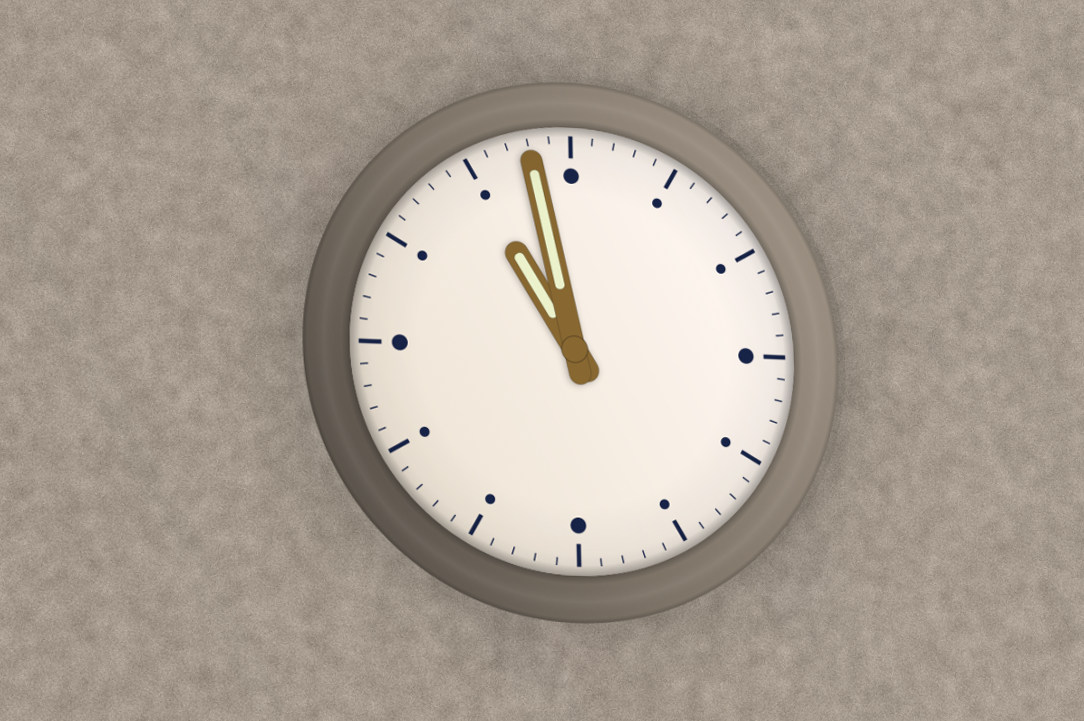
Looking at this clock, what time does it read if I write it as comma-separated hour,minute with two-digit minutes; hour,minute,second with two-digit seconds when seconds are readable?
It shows 10,58
